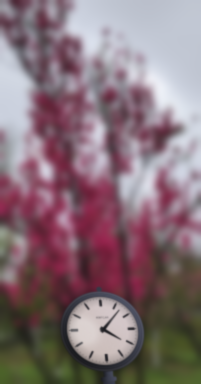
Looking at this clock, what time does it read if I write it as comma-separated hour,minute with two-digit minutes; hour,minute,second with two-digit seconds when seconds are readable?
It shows 4,07
